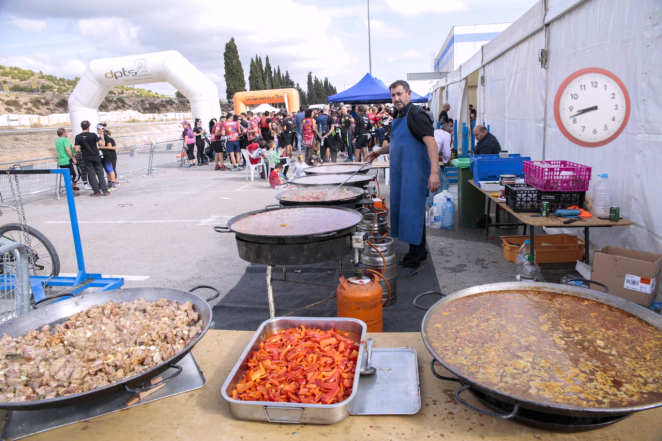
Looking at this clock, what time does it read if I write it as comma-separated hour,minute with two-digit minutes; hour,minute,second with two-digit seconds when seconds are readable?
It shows 8,42
